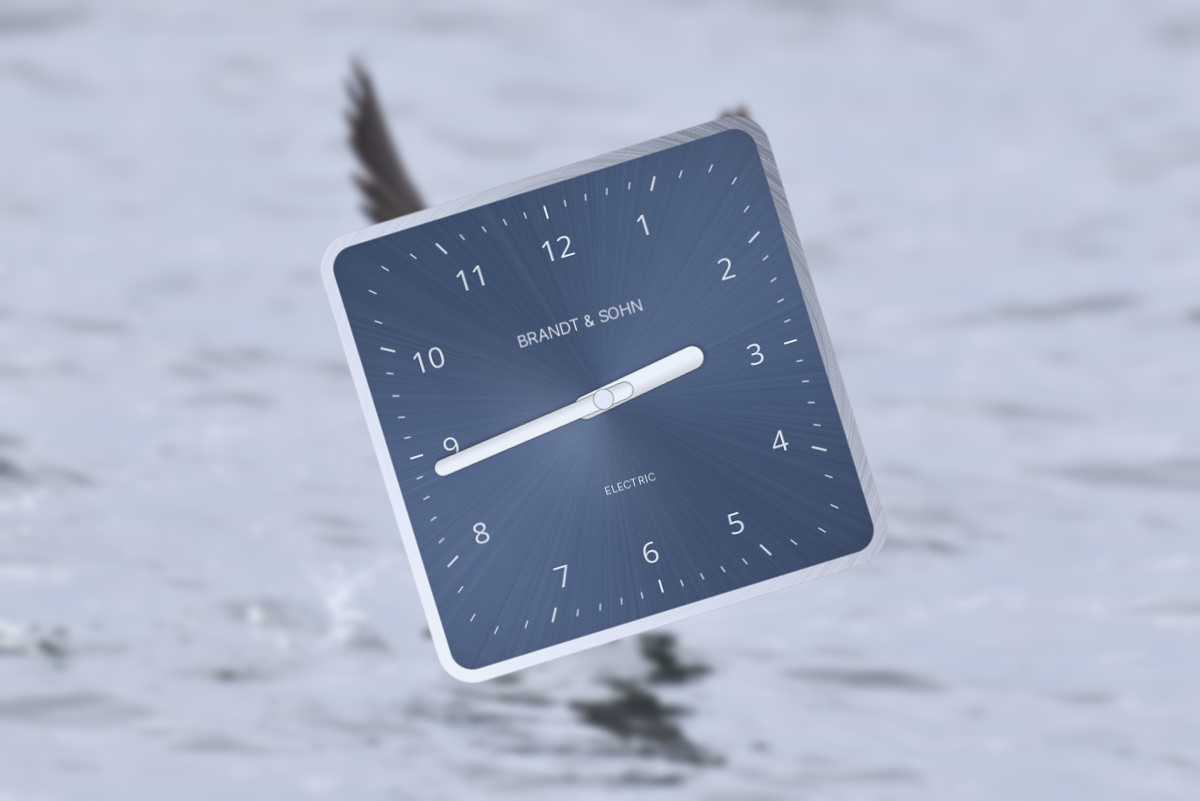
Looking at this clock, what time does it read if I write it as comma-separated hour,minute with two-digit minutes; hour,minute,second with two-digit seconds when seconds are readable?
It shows 2,44
